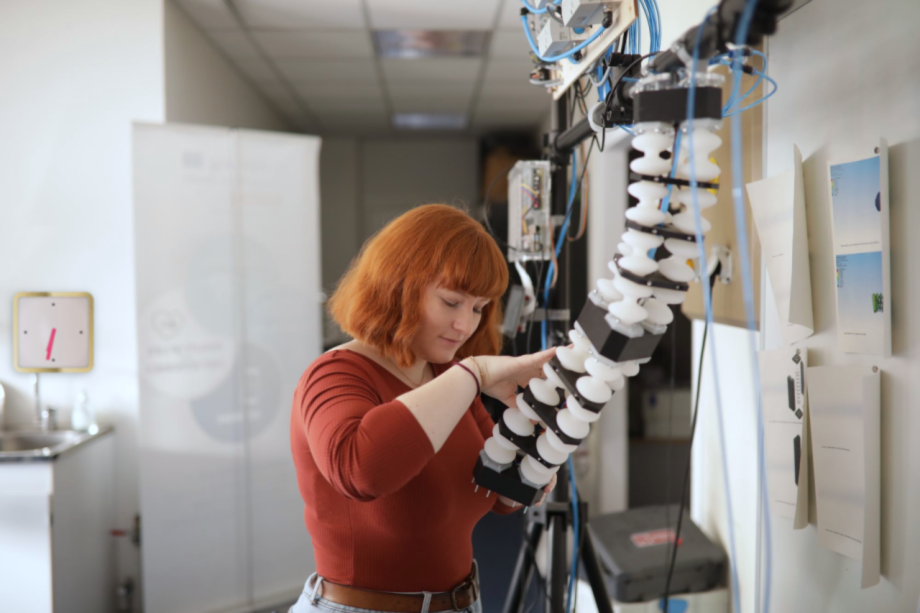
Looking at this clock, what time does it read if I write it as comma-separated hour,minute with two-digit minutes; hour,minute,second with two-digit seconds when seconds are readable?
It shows 6,32
